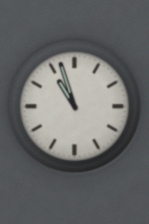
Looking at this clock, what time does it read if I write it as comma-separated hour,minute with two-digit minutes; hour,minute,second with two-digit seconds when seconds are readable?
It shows 10,57
